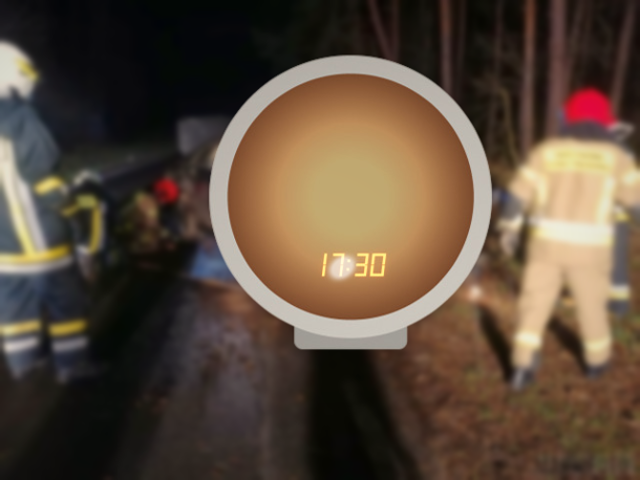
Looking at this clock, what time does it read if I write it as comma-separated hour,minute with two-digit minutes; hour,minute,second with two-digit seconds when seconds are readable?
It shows 17,30
